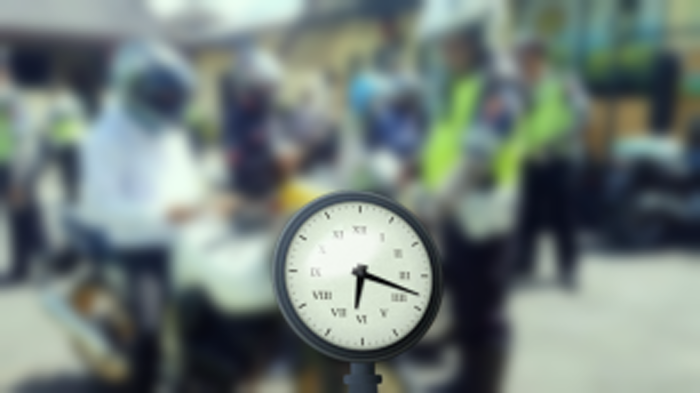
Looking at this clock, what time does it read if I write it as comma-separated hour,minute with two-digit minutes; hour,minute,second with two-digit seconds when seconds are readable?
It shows 6,18
